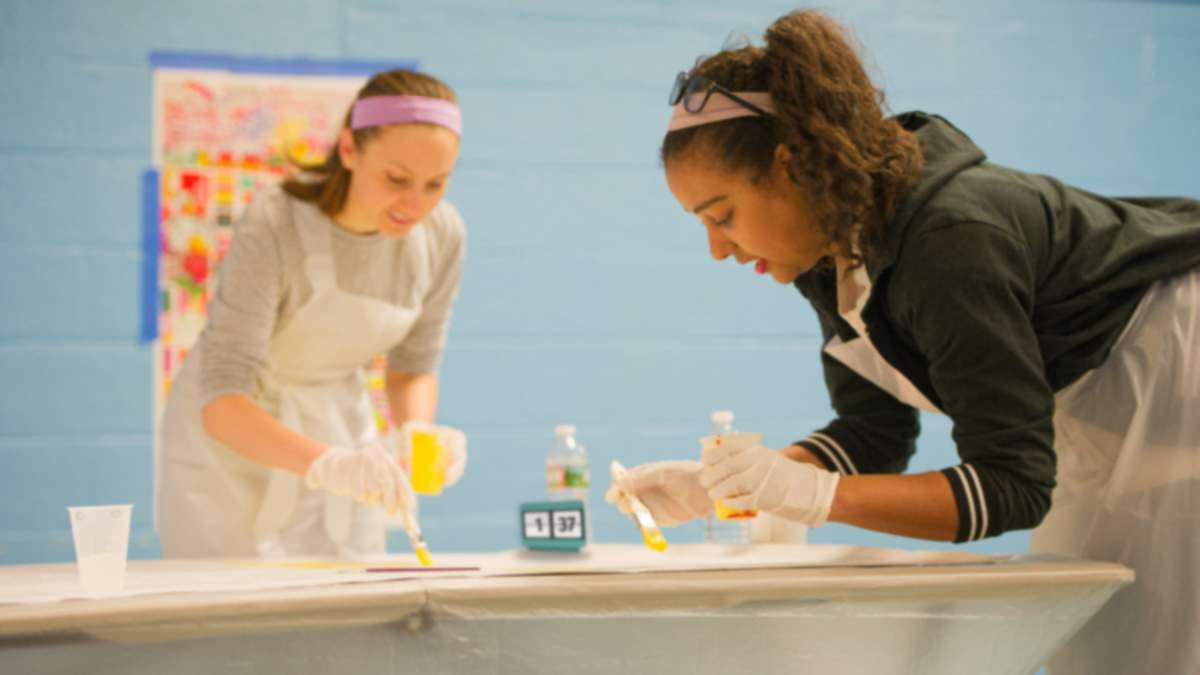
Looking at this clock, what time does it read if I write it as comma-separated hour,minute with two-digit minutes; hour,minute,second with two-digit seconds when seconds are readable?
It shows 1,37
